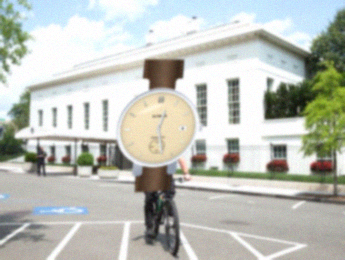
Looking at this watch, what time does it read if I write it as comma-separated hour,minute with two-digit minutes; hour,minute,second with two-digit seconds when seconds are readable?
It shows 12,28
